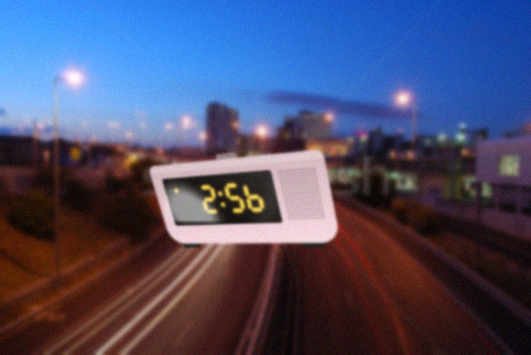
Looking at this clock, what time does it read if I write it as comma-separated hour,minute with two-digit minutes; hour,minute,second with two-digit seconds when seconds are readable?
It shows 2,56
